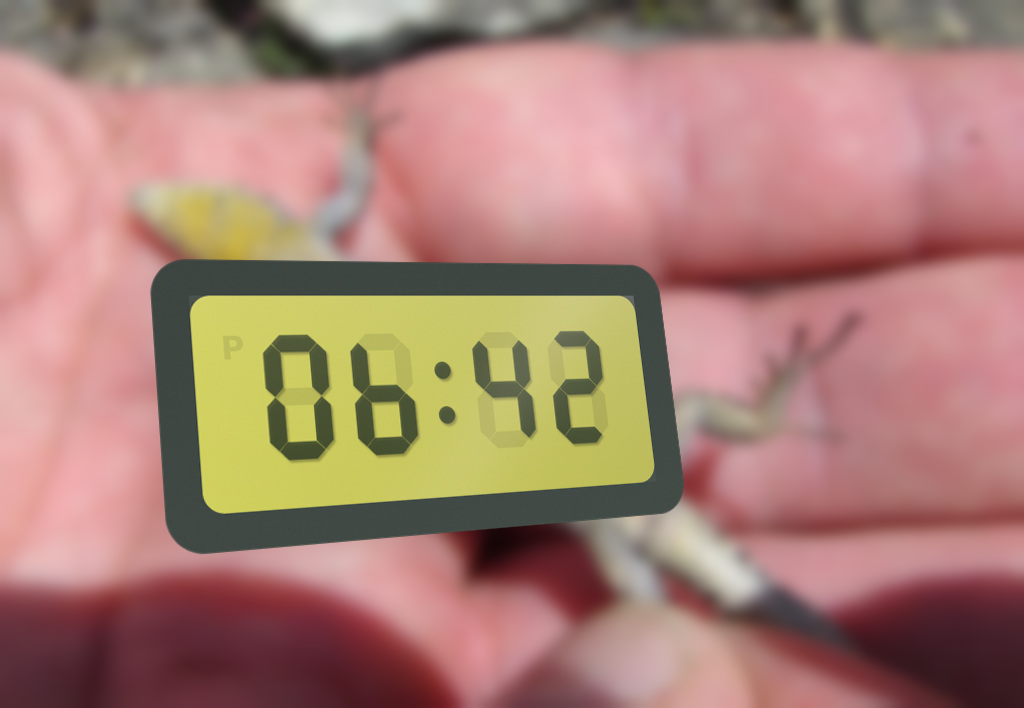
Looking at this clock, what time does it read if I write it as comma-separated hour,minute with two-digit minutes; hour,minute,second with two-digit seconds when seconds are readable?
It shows 6,42
